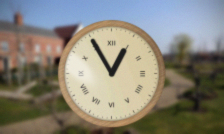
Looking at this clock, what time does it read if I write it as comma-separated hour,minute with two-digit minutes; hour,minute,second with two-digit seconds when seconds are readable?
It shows 12,55
